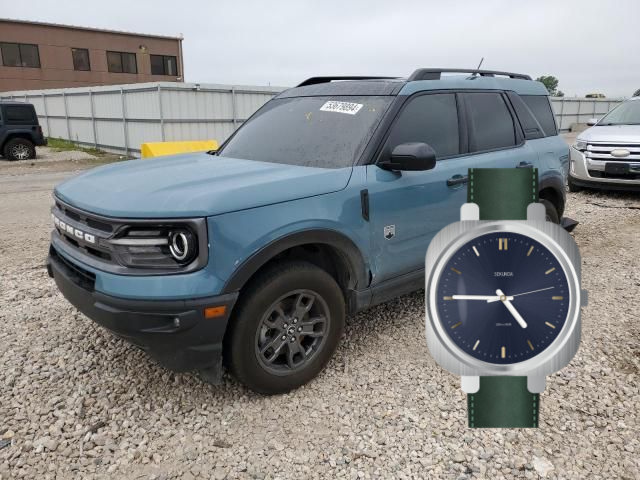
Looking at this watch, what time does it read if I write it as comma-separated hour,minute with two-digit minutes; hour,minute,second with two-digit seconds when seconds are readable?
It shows 4,45,13
